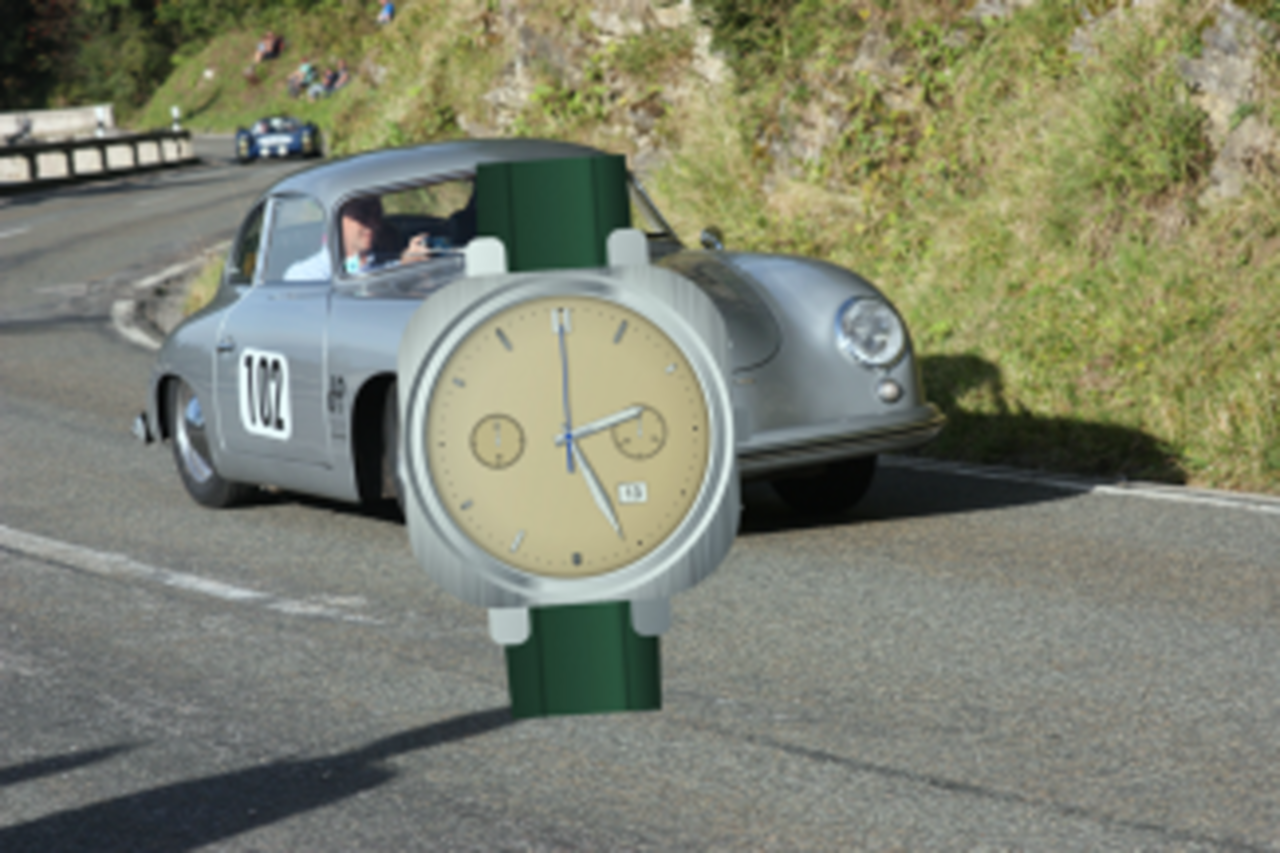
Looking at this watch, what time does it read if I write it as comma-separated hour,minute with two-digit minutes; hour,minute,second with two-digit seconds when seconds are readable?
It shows 2,26
